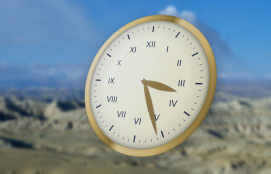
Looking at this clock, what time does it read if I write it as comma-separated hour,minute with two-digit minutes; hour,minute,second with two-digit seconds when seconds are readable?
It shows 3,26
